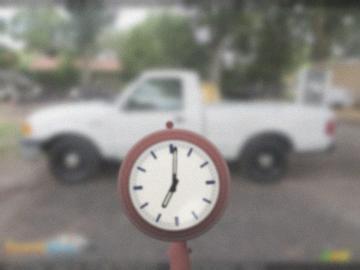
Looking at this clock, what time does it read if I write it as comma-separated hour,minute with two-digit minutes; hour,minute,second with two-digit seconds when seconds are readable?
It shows 7,01
